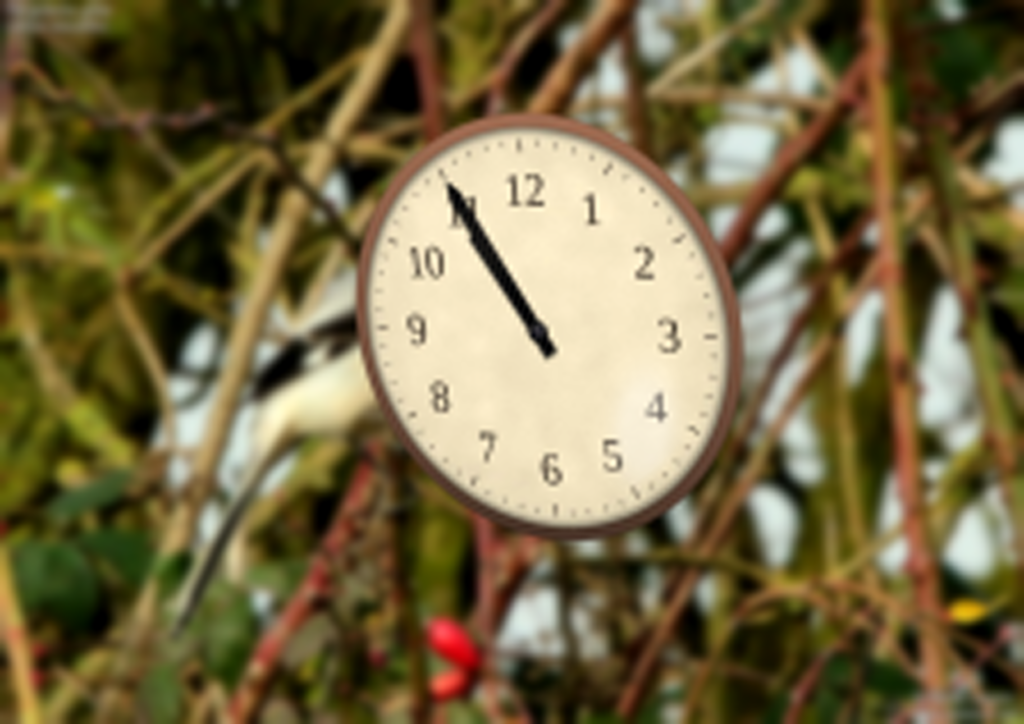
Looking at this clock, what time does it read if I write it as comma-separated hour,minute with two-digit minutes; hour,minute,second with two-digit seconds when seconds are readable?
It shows 10,55
